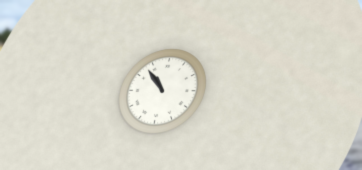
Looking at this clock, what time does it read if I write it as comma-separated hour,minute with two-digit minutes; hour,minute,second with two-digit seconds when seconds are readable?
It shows 10,53
